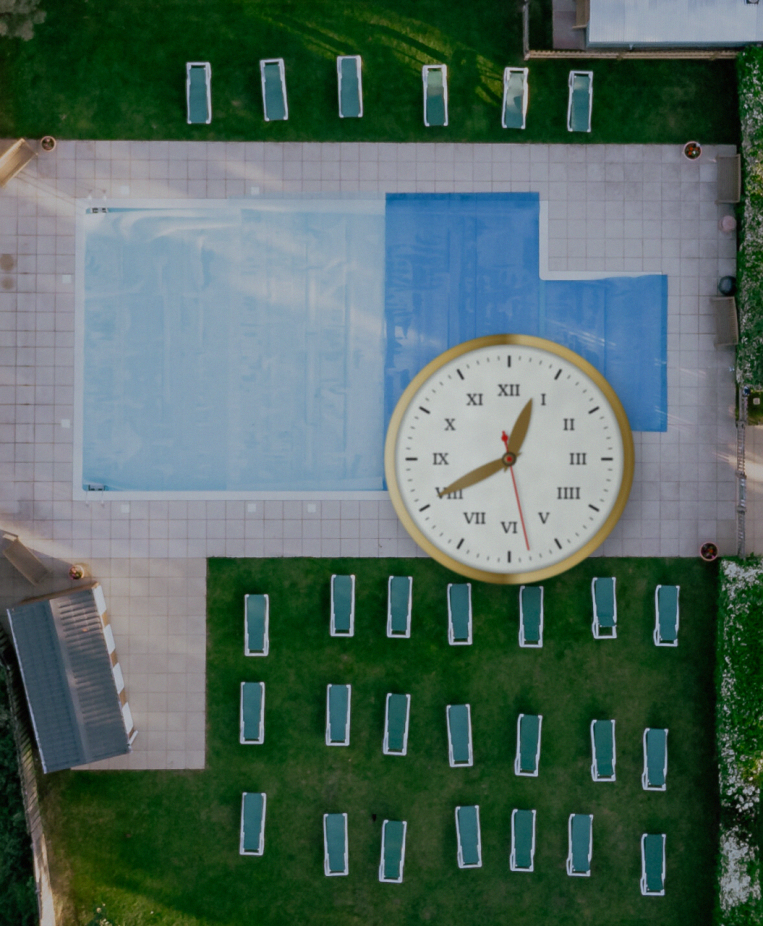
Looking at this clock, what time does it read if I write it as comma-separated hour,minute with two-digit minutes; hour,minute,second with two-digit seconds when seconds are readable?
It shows 12,40,28
